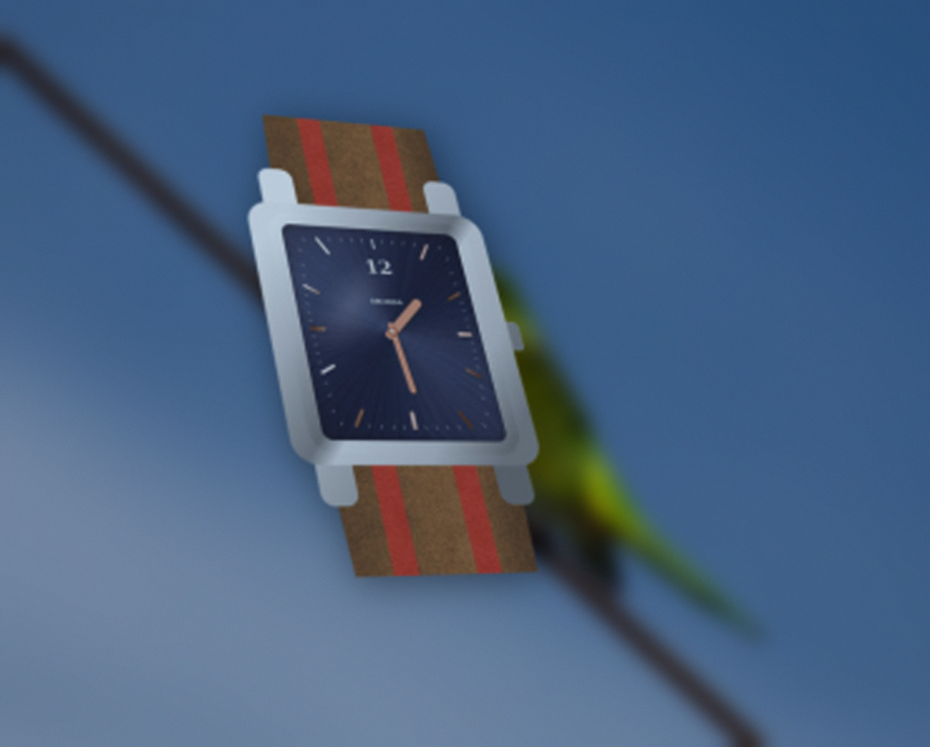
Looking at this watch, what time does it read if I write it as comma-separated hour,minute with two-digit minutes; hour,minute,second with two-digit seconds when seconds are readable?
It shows 1,29
